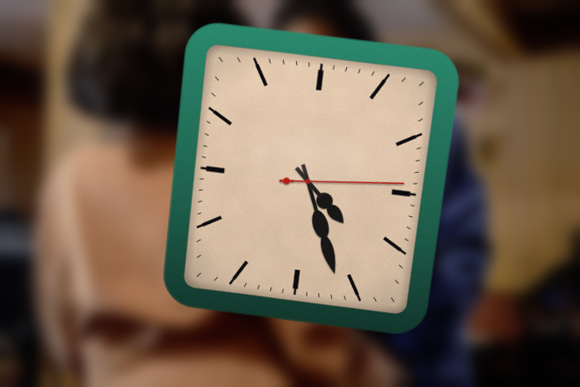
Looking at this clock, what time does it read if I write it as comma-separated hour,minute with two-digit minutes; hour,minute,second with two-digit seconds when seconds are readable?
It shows 4,26,14
